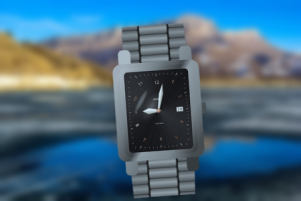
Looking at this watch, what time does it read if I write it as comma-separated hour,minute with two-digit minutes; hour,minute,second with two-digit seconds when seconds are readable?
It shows 9,02
